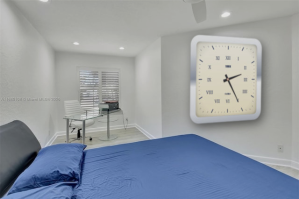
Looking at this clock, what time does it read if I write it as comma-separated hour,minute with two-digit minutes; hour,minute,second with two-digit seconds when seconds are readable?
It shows 2,25
